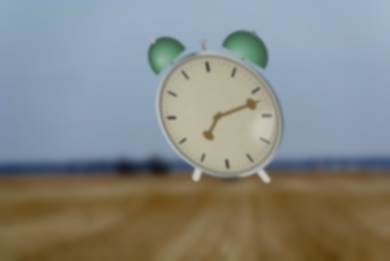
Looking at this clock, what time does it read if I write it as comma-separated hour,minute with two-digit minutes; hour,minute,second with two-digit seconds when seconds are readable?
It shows 7,12
